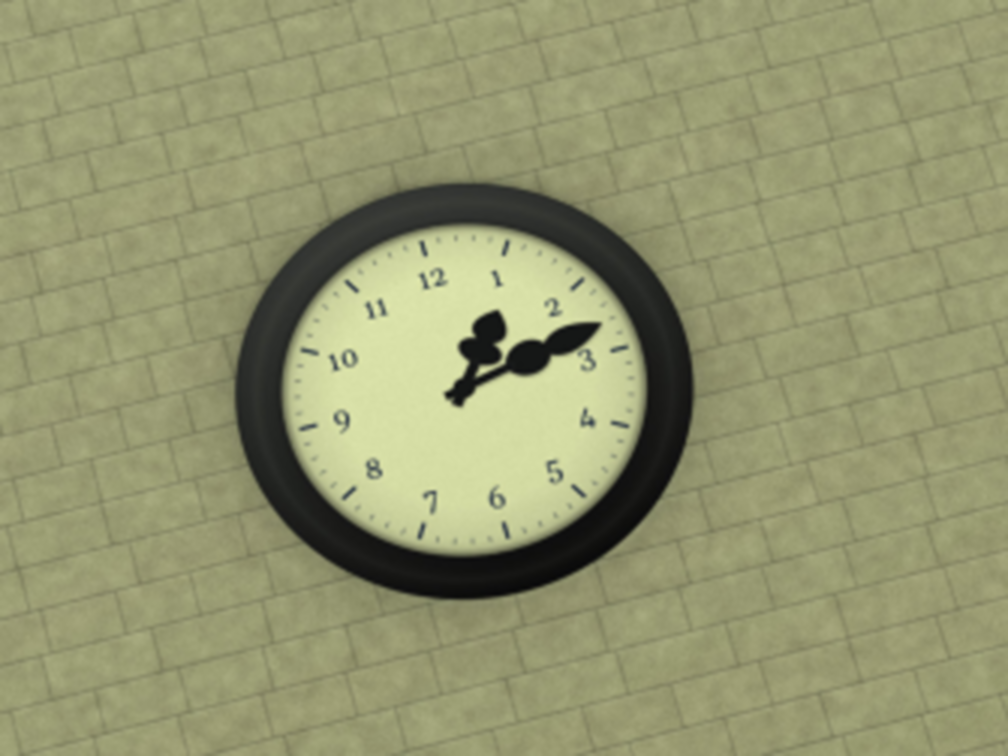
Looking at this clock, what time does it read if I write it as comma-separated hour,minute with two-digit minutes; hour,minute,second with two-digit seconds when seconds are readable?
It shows 1,13
